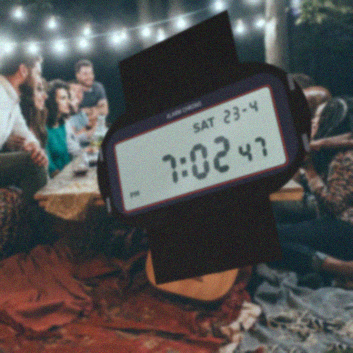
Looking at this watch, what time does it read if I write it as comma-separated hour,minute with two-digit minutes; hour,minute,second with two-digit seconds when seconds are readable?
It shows 7,02,47
